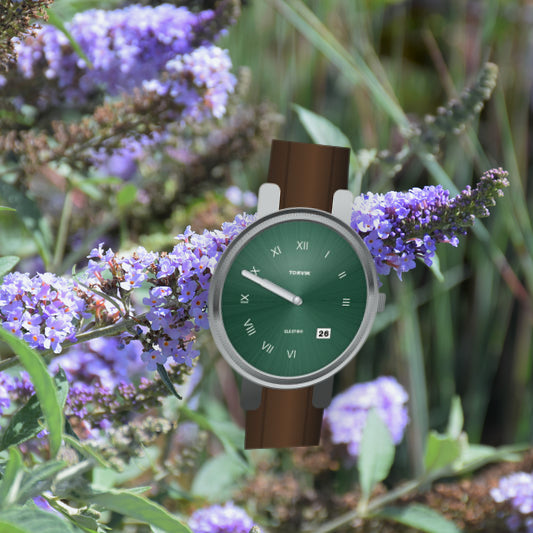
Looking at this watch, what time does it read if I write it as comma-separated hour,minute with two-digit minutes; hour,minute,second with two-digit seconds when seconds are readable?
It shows 9,49
